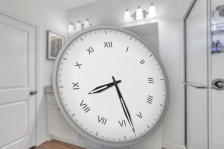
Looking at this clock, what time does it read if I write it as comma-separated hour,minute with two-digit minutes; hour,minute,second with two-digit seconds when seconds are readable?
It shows 8,28
